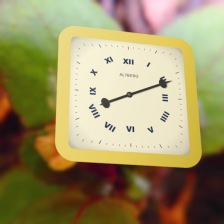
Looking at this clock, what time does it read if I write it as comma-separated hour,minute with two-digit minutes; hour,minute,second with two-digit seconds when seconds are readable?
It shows 8,11
